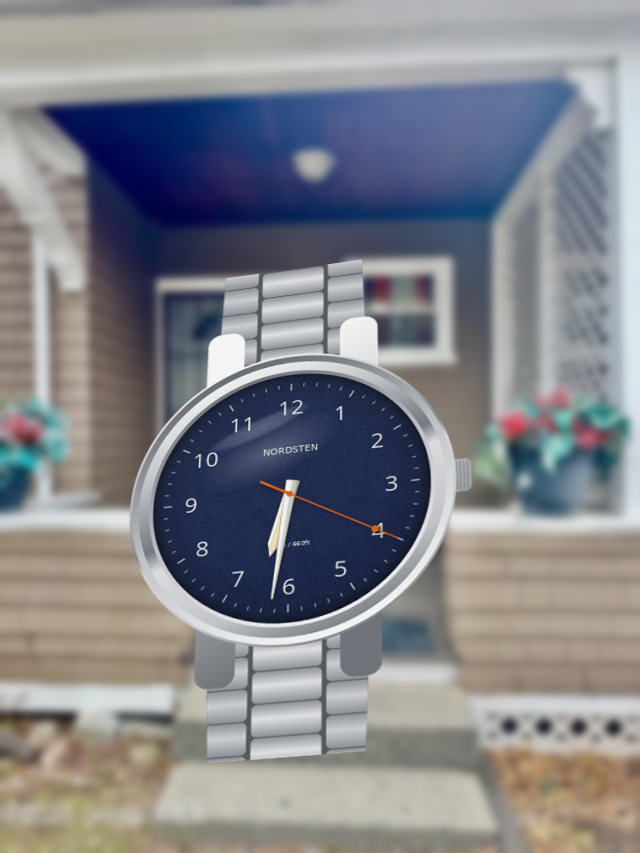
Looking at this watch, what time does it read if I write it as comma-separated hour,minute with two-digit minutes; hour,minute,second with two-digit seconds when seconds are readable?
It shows 6,31,20
